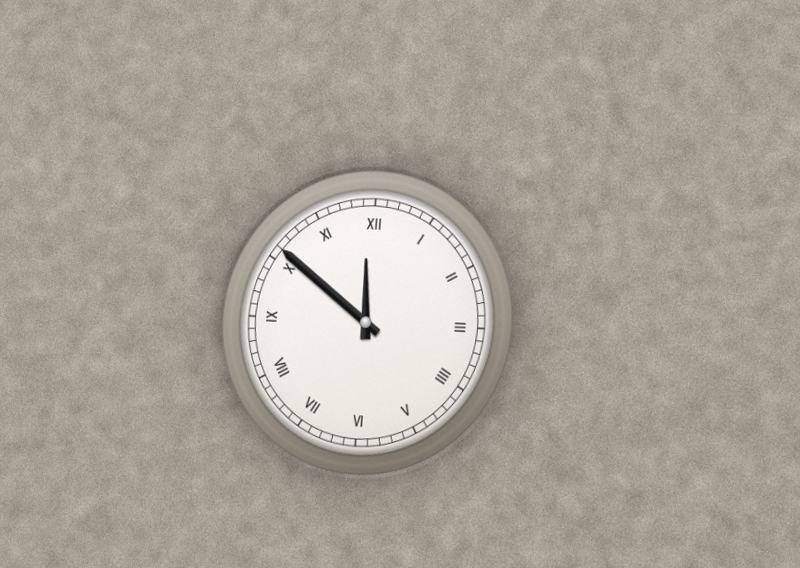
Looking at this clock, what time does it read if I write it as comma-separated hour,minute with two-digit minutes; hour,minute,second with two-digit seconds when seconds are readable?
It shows 11,51
